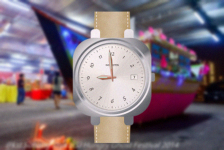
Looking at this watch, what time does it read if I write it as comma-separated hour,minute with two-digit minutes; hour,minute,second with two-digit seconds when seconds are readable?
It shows 8,59
